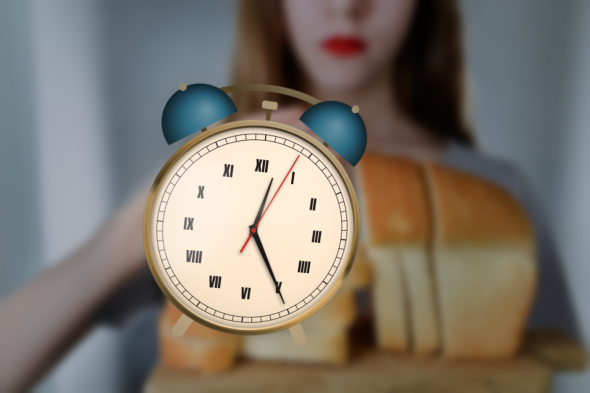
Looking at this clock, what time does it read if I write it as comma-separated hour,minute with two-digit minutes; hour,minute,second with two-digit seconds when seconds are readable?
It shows 12,25,04
